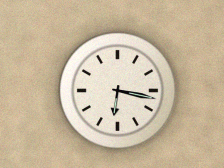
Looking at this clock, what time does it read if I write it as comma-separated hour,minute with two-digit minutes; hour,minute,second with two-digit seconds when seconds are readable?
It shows 6,17
